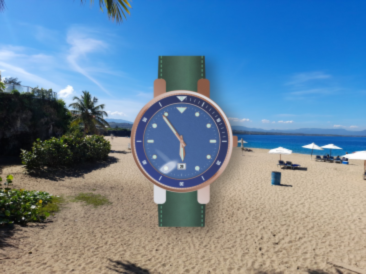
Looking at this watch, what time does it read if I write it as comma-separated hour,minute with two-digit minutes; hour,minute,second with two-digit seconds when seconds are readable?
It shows 5,54
